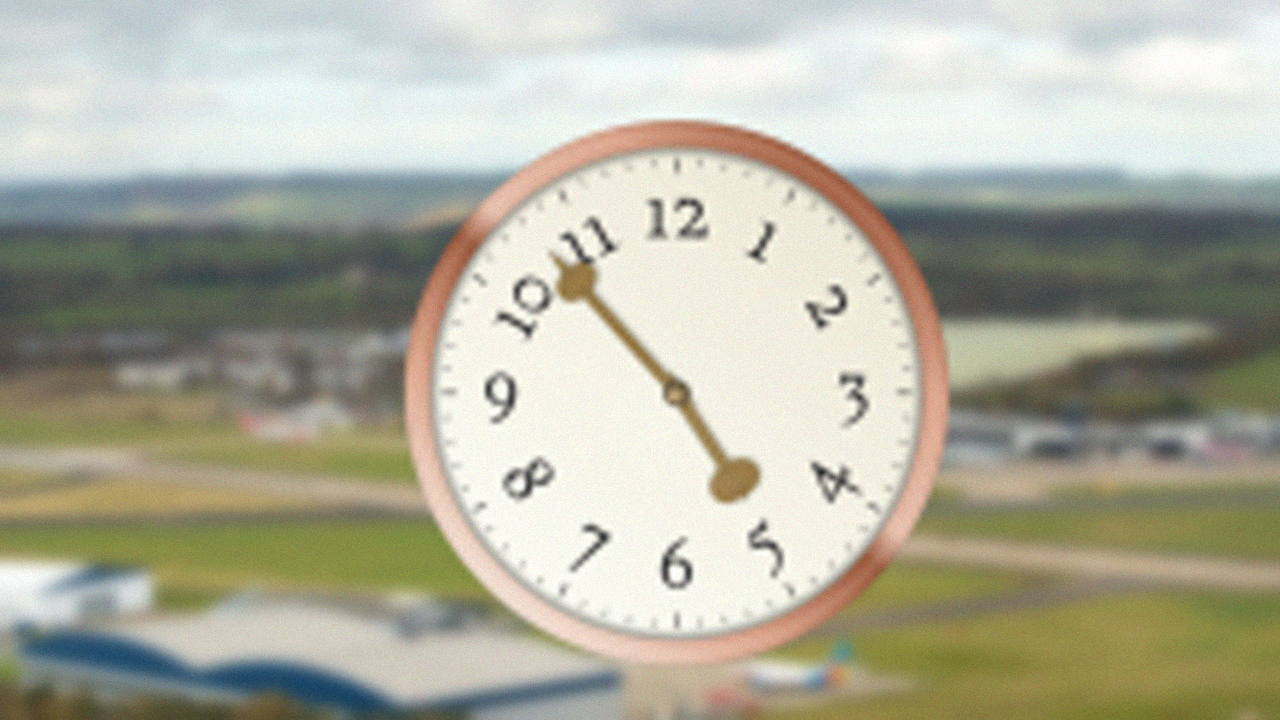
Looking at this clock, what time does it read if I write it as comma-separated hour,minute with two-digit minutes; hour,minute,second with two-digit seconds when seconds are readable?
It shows 4,53
